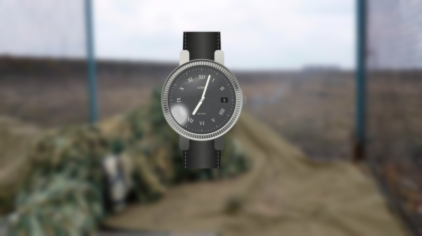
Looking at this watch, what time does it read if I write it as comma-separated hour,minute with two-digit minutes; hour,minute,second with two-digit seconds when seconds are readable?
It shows 7,03
